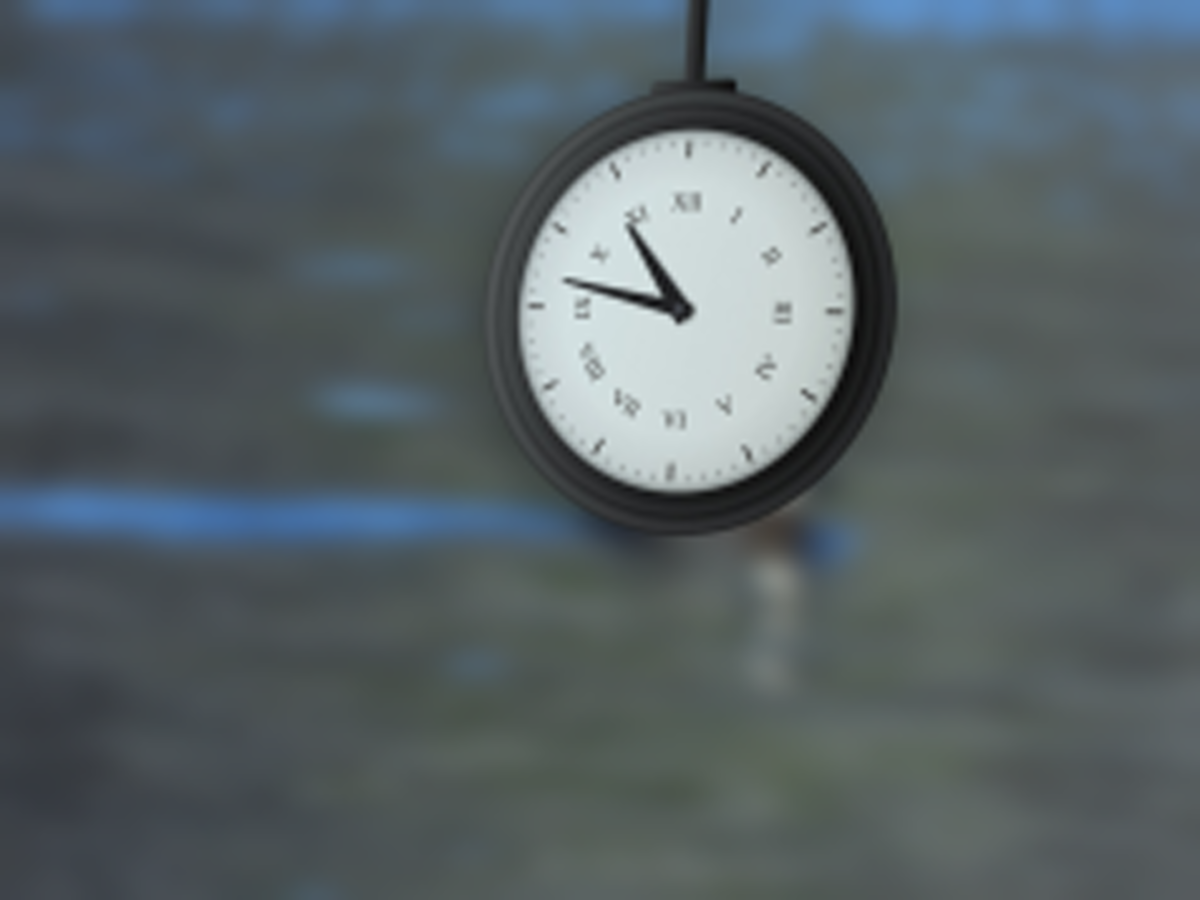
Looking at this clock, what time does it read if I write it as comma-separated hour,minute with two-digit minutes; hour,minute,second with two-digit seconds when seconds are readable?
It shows 10,47
